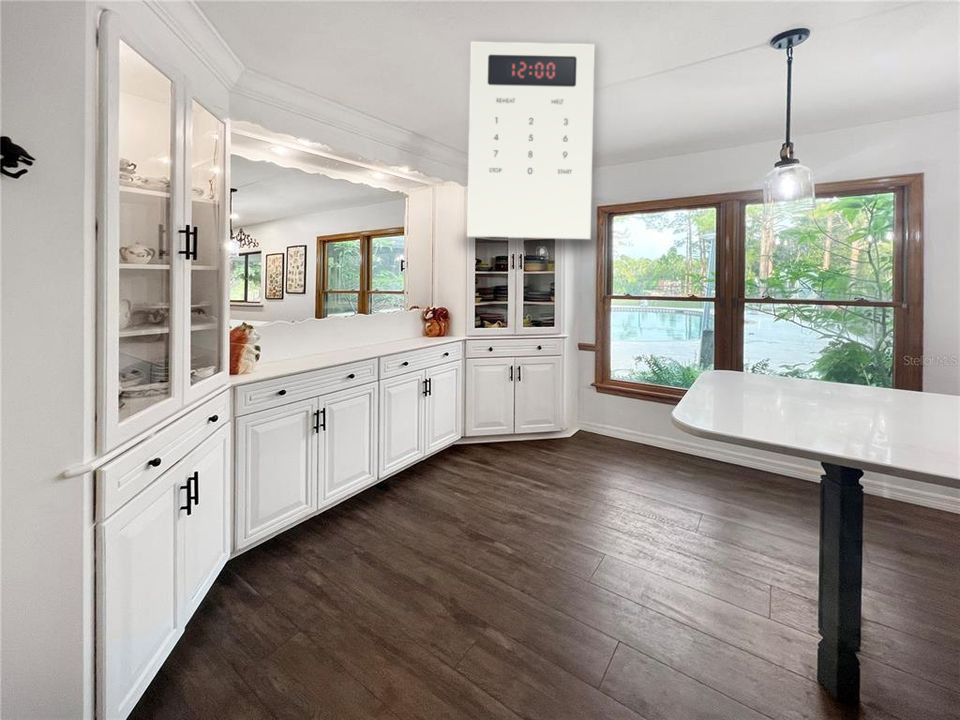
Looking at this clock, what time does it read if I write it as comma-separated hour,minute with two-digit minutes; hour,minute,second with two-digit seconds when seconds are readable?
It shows 12,00
